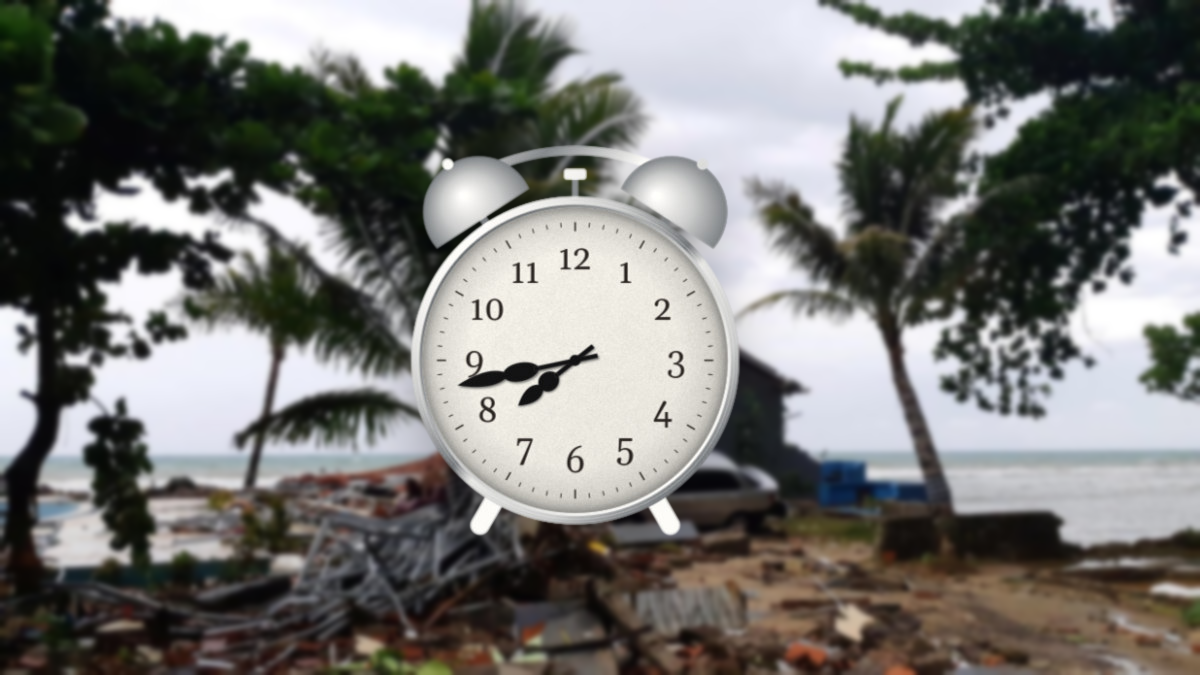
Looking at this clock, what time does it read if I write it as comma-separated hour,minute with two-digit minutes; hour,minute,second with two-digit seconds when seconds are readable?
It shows 7,43
